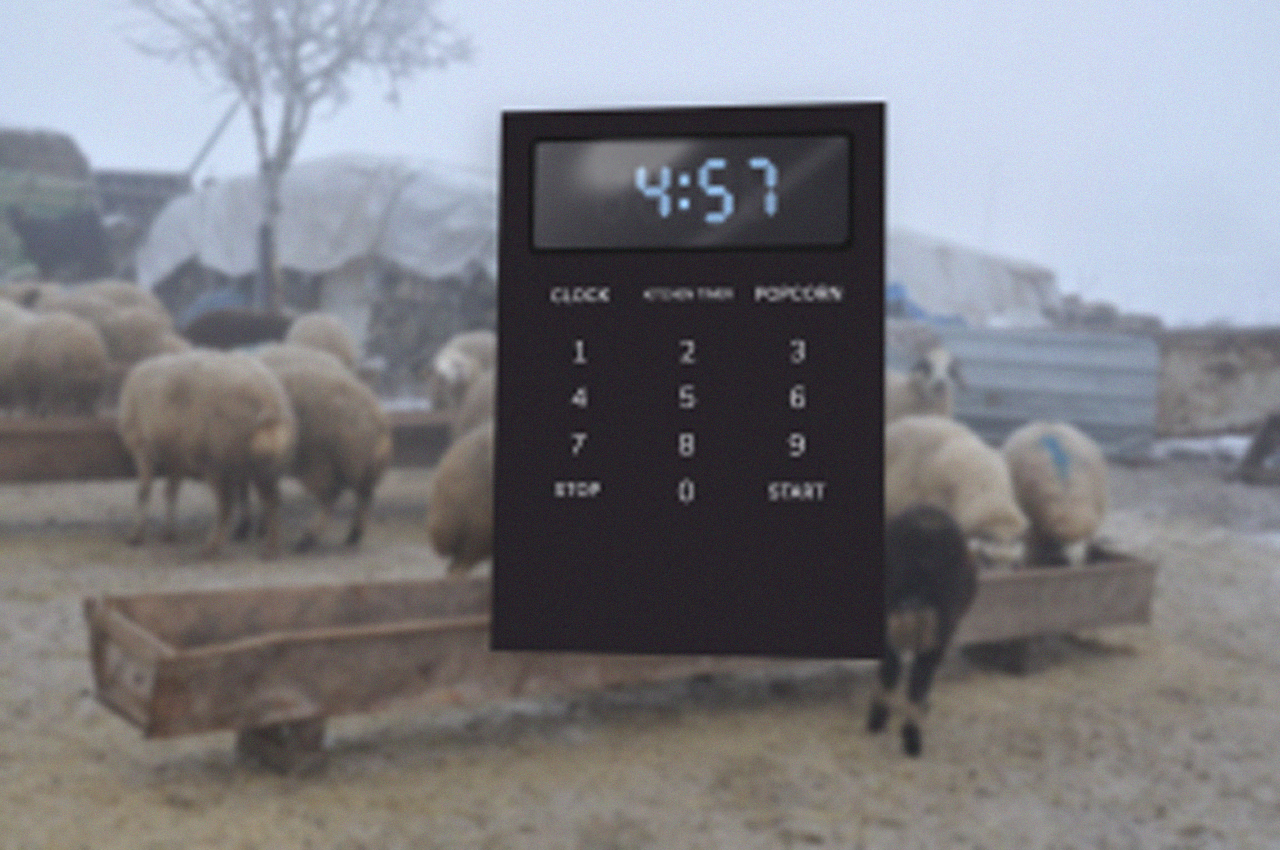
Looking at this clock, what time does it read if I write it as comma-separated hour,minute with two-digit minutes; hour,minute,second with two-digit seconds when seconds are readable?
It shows 4,57
